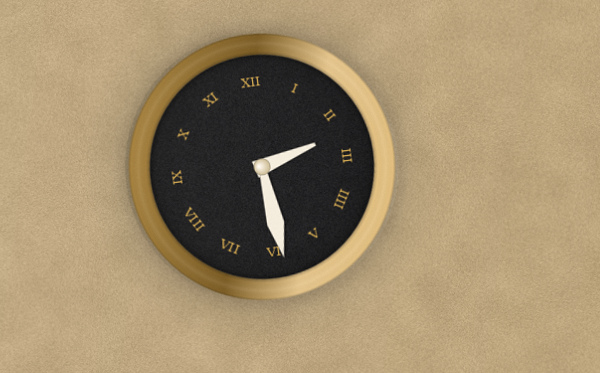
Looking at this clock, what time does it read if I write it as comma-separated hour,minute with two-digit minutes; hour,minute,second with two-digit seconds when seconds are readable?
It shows 2,29
